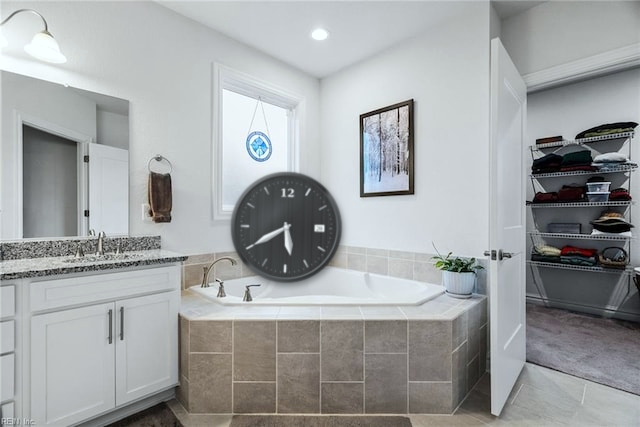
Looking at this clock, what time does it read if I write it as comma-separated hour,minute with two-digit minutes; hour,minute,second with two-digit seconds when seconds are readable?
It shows 5,40
